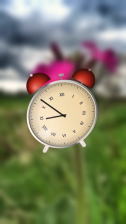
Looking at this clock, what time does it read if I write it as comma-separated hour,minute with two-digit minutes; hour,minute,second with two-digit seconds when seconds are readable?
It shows 8,52
